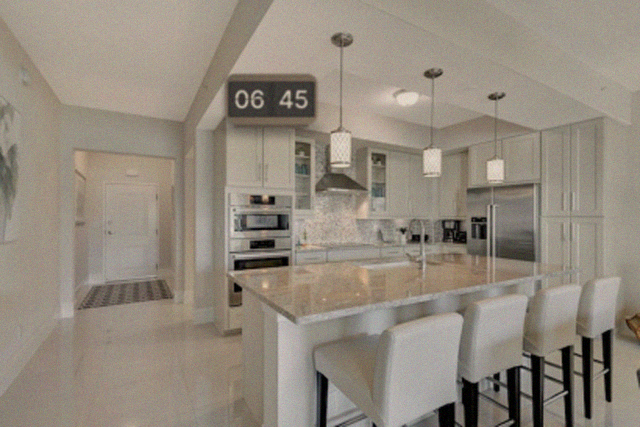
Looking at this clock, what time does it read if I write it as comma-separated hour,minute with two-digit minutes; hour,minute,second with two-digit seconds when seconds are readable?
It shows 6,45
